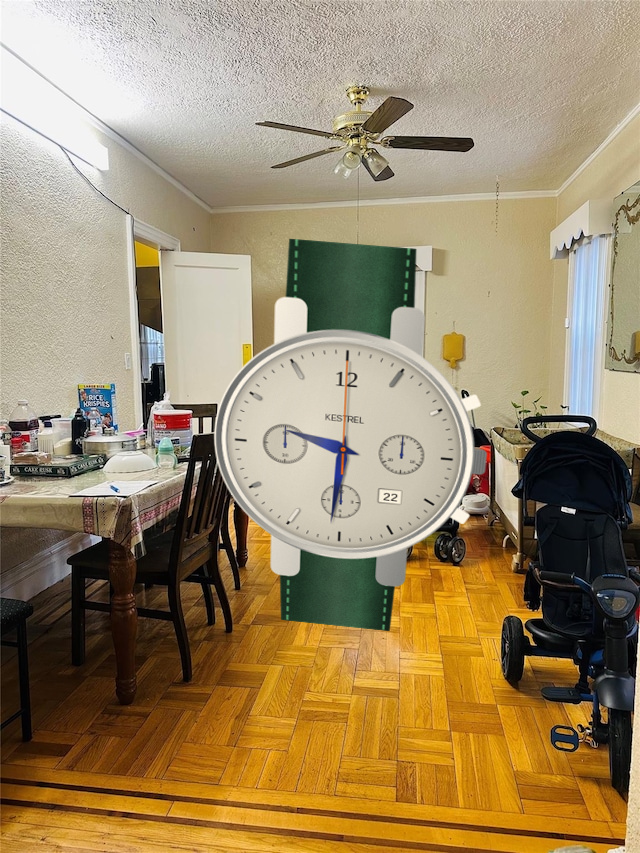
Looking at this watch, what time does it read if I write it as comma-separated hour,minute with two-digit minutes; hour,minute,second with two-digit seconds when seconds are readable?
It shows 9,31
